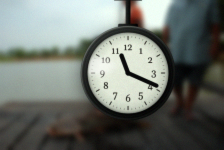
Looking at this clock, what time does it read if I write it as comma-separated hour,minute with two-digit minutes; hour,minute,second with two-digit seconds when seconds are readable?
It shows 11,19
